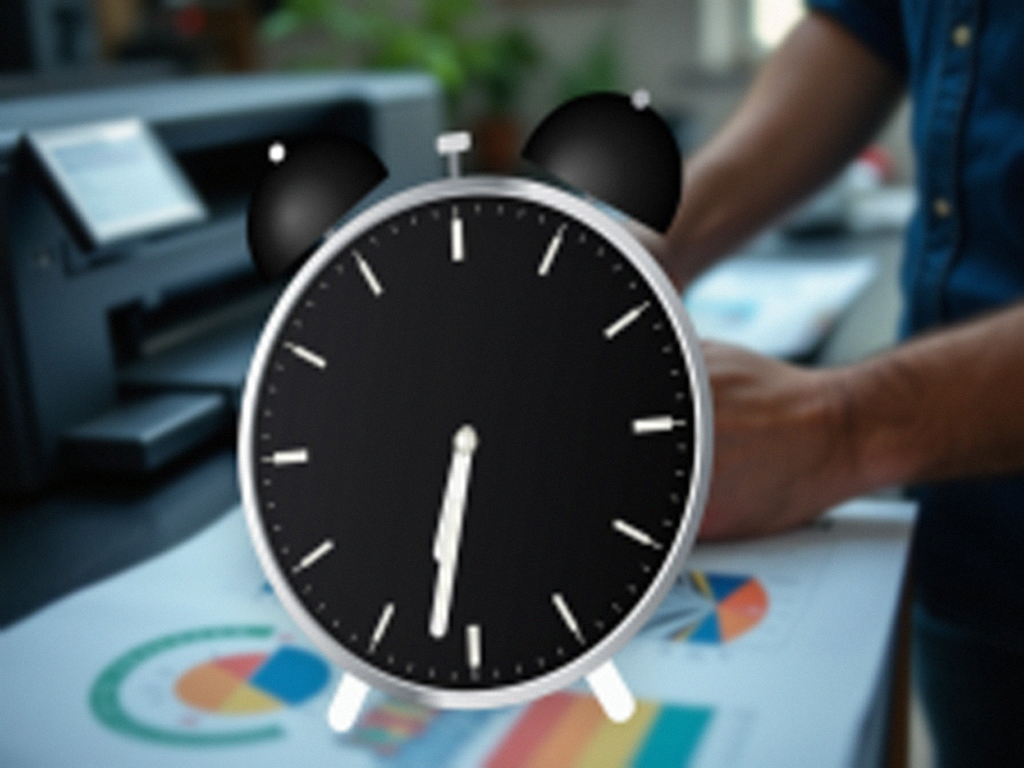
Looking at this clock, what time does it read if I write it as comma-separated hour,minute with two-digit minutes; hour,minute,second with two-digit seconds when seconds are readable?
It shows 6,32
